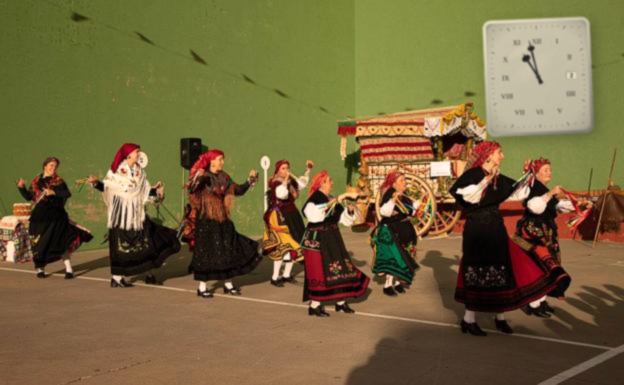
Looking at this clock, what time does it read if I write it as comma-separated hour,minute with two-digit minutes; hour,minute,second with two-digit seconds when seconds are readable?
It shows 10,58
